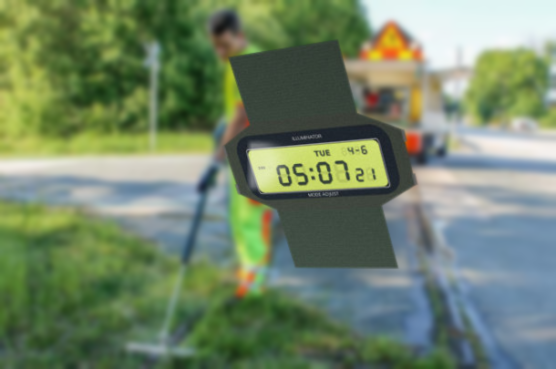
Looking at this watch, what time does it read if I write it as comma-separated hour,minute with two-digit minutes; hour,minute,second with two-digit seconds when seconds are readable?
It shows 5,07,21
